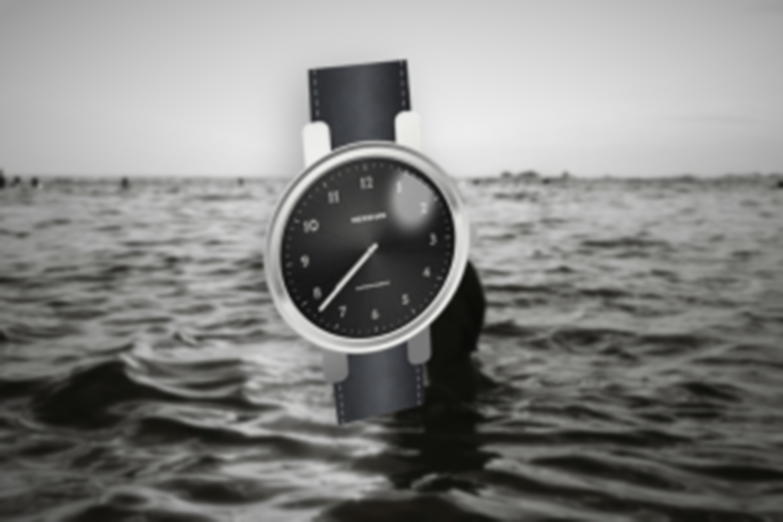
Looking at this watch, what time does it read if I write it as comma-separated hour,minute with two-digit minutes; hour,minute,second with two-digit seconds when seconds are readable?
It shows 7,38
